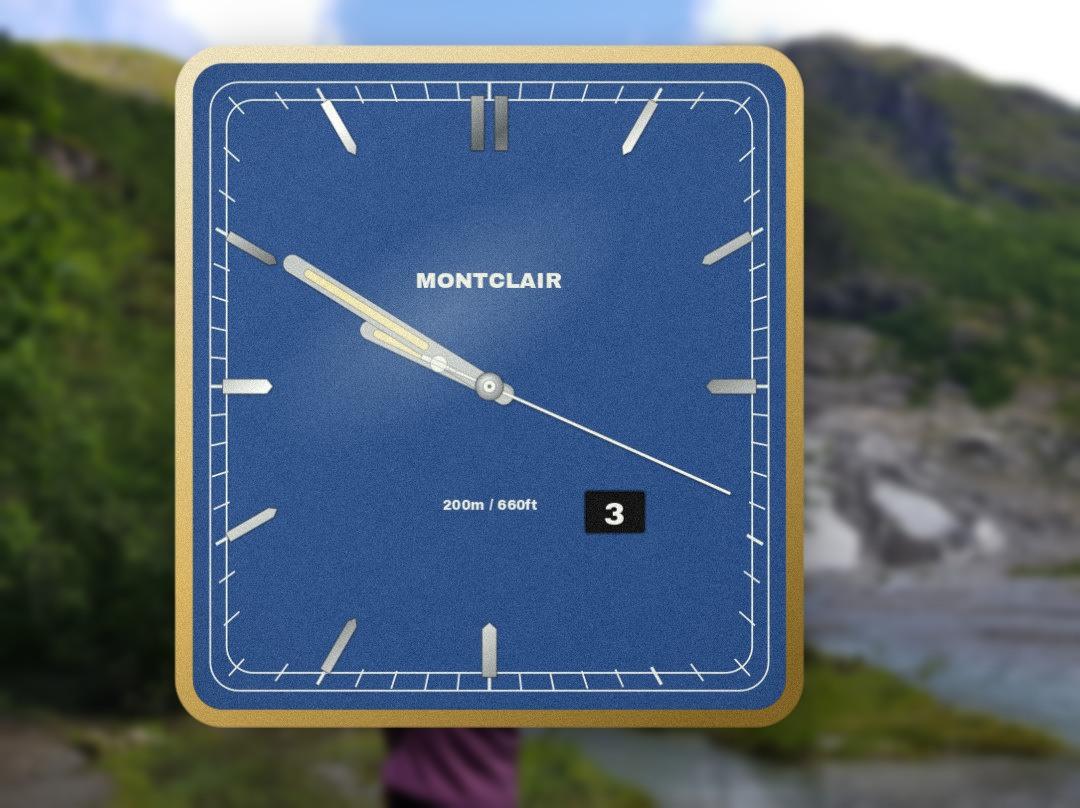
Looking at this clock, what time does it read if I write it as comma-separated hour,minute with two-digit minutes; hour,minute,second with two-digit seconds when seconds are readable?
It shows 9,50,19
